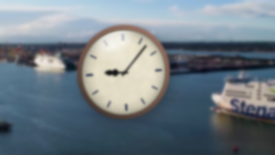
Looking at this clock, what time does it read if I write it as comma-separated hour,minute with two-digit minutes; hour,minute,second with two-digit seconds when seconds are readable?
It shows 9,07
